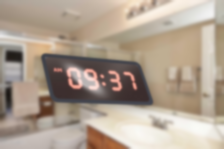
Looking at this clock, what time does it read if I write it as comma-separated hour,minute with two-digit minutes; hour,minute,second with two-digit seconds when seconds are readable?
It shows 9,37
